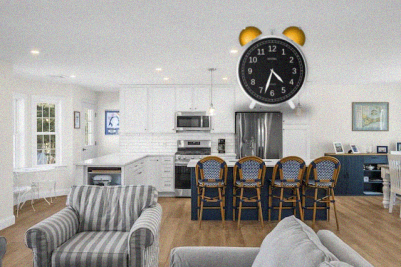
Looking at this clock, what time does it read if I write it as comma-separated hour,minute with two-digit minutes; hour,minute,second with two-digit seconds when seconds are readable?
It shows 4,33
